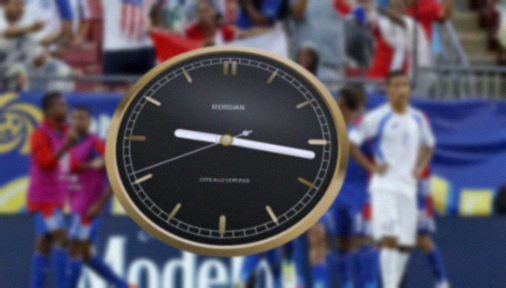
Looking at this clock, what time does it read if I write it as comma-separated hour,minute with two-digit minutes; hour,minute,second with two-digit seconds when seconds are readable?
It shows 9,16,41
